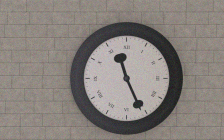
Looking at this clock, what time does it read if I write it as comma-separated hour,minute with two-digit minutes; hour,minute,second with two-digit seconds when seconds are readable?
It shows 11,26
